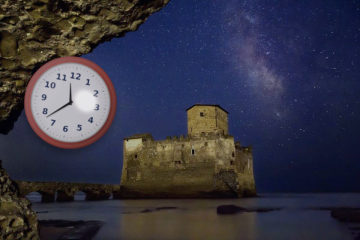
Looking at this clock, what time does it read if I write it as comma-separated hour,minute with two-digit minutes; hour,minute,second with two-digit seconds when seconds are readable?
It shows 11,38
